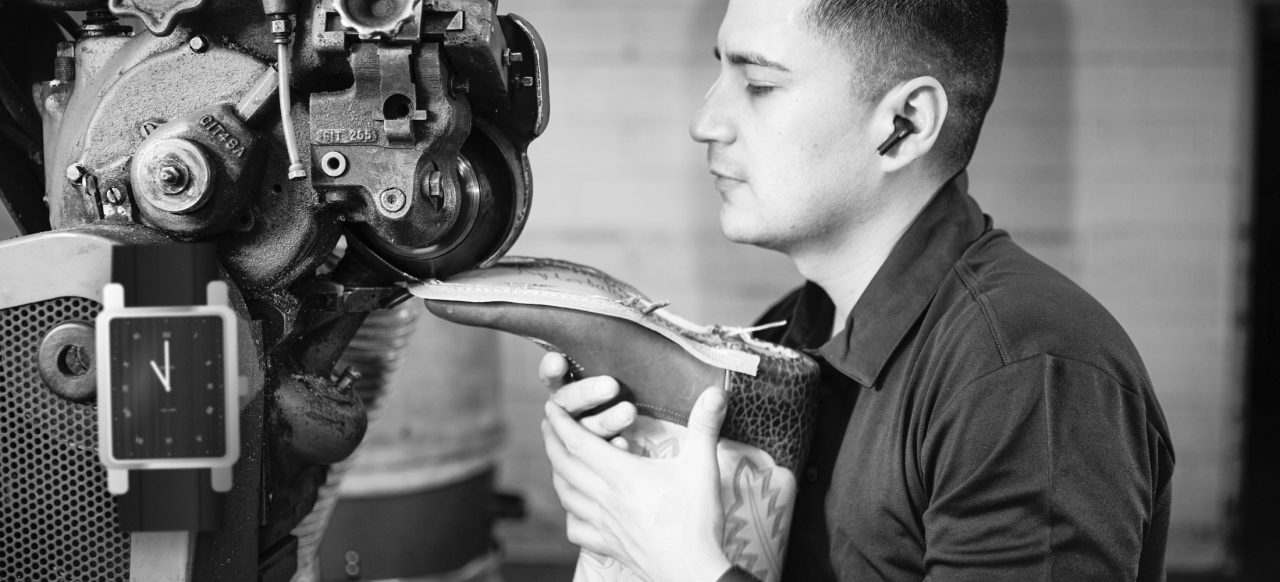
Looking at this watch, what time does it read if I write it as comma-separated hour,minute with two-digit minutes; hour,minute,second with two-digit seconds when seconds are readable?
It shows 11,00
